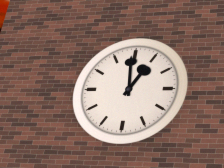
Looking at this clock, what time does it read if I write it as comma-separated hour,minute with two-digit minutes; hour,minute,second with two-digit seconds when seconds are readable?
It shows 12,59
